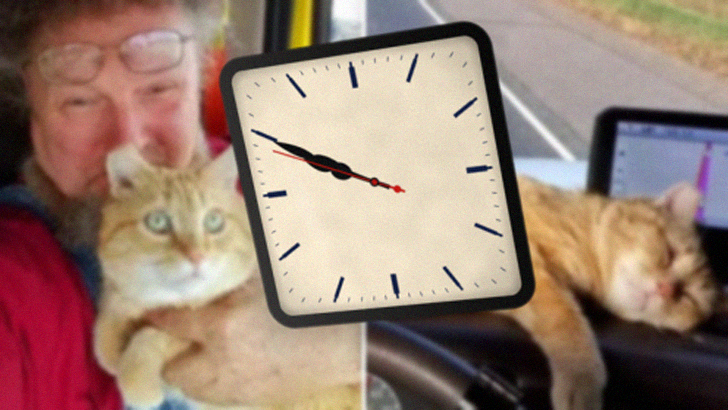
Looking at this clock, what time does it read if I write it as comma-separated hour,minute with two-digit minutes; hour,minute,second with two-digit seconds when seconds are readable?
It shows 9,49,49
